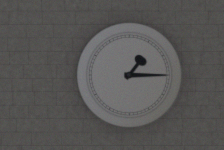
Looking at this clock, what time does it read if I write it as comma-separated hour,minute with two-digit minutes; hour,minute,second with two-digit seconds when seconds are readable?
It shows 1,15
